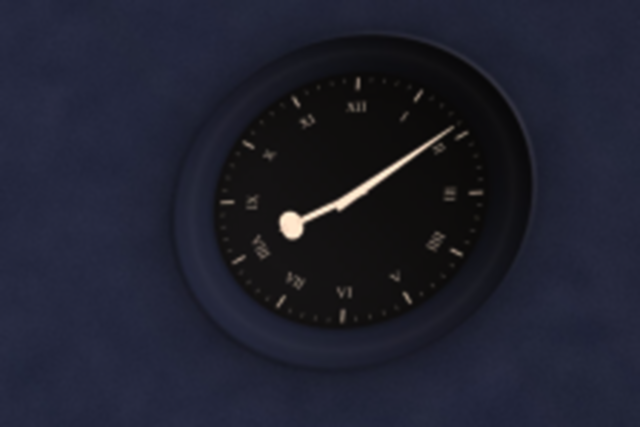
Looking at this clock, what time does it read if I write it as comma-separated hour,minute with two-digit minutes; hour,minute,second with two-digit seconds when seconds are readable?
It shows 8,09
